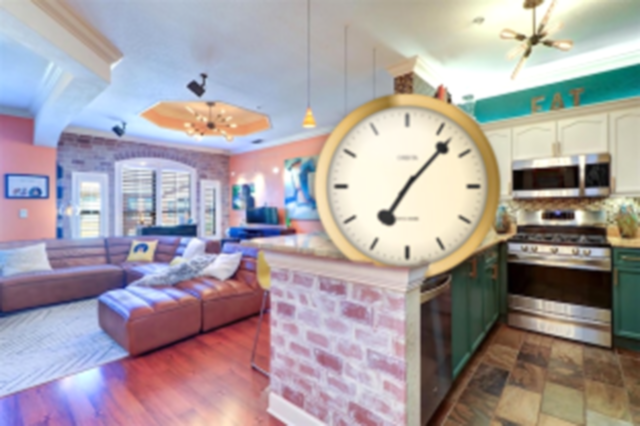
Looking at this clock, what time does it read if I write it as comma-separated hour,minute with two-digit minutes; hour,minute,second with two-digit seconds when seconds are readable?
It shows 7,07
